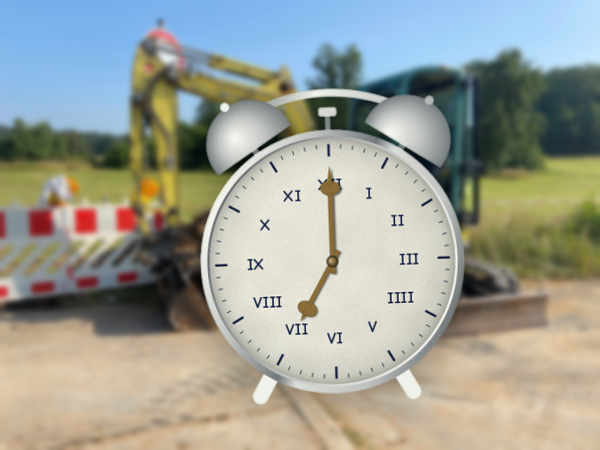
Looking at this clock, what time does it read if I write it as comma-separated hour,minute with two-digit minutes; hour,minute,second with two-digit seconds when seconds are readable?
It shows 7,00
